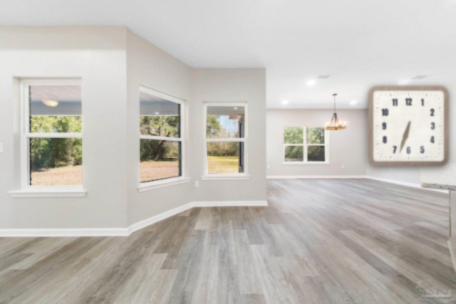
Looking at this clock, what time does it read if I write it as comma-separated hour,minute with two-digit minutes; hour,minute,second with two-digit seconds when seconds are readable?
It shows 6,33
